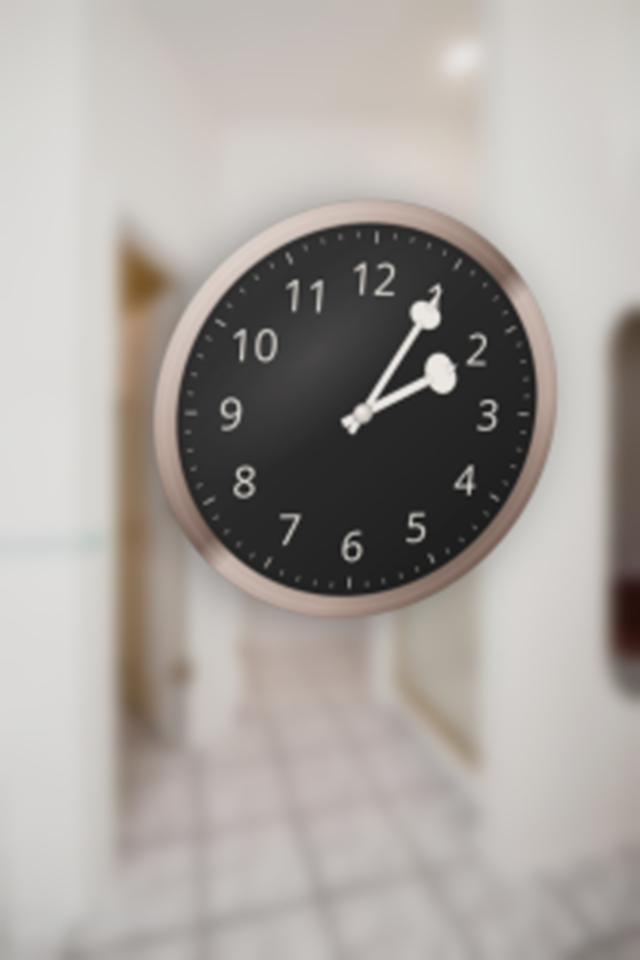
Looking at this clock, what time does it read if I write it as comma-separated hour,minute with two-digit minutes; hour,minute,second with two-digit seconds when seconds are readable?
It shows 2,05
